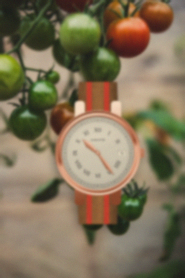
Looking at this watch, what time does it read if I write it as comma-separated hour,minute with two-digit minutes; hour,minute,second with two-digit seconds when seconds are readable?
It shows 10,24
